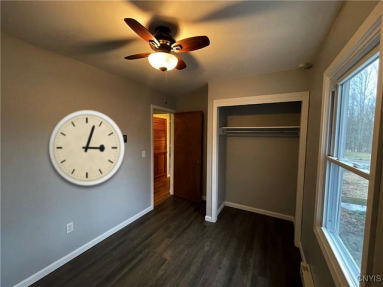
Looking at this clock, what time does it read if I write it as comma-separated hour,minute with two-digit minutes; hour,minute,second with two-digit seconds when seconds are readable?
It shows 3,03
